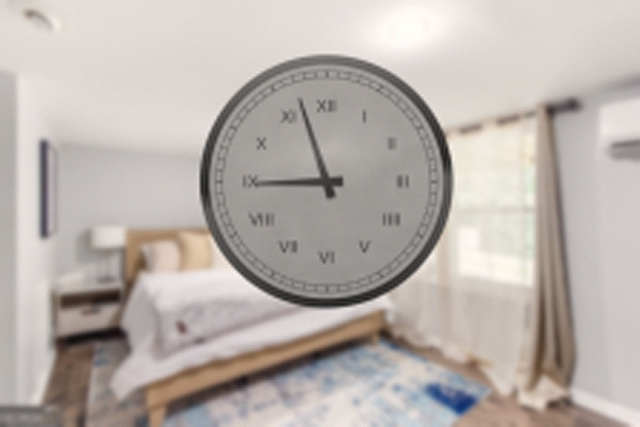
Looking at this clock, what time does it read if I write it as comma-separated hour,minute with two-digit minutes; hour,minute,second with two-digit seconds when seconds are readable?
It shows 8,57
